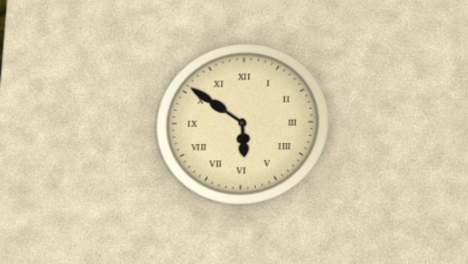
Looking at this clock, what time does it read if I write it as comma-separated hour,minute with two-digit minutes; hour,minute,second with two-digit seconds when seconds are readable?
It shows 5,51
